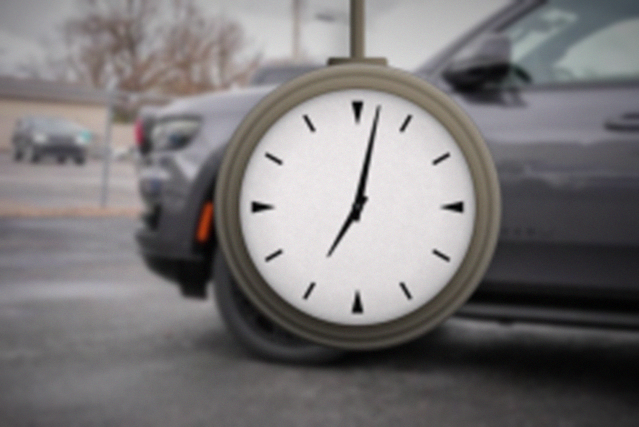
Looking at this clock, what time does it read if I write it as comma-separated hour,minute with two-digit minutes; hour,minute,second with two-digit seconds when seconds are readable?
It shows 7,02
